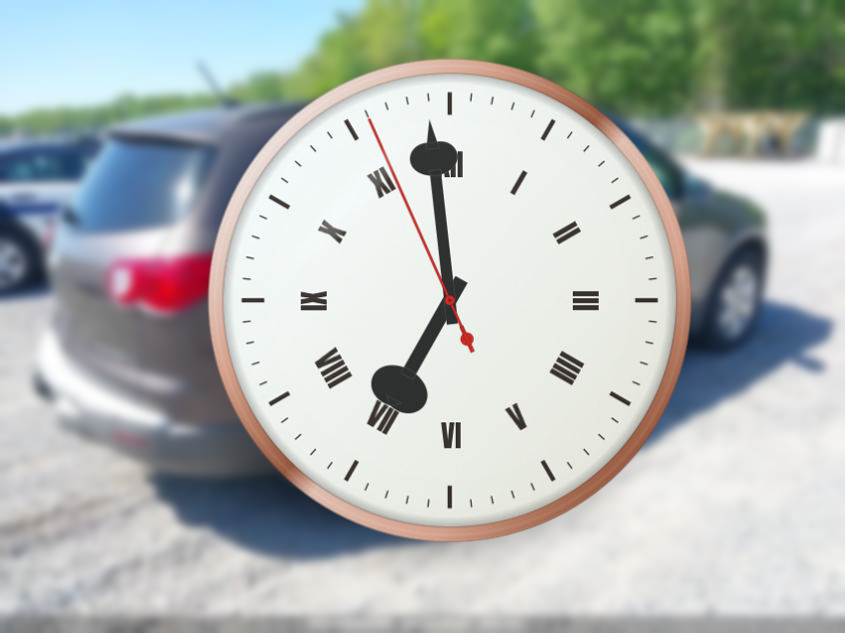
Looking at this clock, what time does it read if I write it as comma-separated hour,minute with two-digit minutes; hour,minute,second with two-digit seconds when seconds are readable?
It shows 6,58,56
